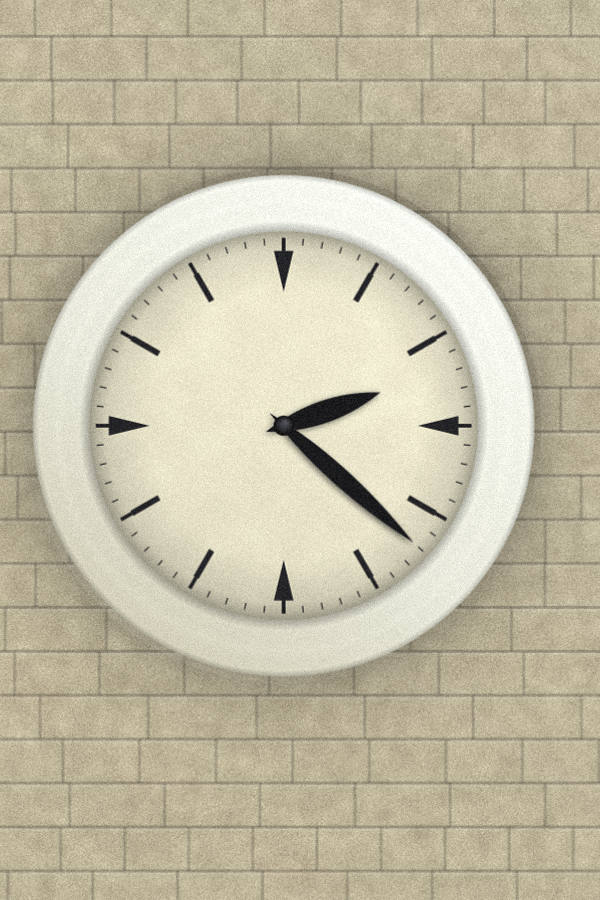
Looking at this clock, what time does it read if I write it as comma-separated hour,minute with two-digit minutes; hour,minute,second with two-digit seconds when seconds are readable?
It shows 2,22
